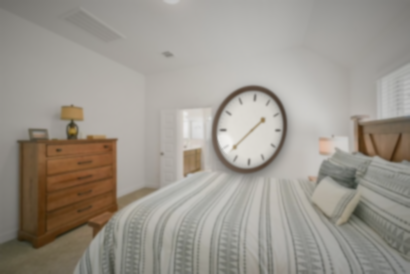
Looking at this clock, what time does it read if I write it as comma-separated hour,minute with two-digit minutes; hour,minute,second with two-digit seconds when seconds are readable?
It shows 1,38
